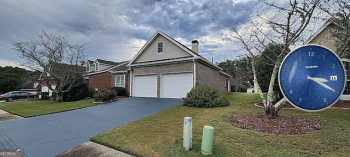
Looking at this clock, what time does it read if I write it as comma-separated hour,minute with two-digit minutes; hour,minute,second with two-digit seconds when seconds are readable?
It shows 3,20
